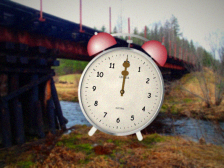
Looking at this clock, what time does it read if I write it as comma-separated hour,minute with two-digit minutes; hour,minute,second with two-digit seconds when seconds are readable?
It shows 12,00
